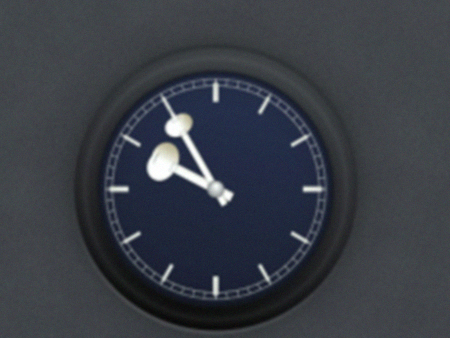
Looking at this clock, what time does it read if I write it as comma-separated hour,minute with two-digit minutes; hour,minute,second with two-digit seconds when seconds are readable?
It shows 9,55
